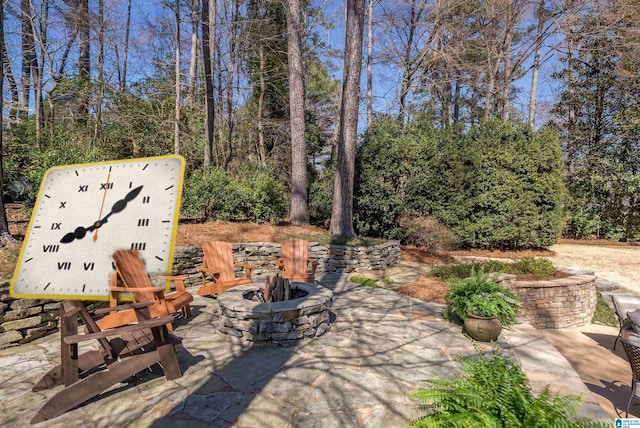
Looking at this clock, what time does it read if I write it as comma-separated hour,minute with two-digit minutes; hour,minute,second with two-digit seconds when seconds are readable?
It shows 8,07,00
